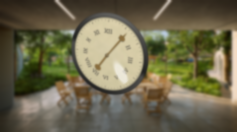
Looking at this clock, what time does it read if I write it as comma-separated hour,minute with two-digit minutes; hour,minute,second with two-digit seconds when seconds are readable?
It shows 7,06
